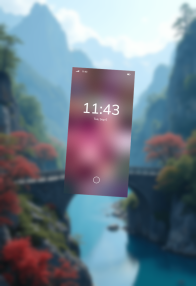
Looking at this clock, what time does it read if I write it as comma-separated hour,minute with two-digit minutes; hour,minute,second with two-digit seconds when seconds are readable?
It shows 11,43
